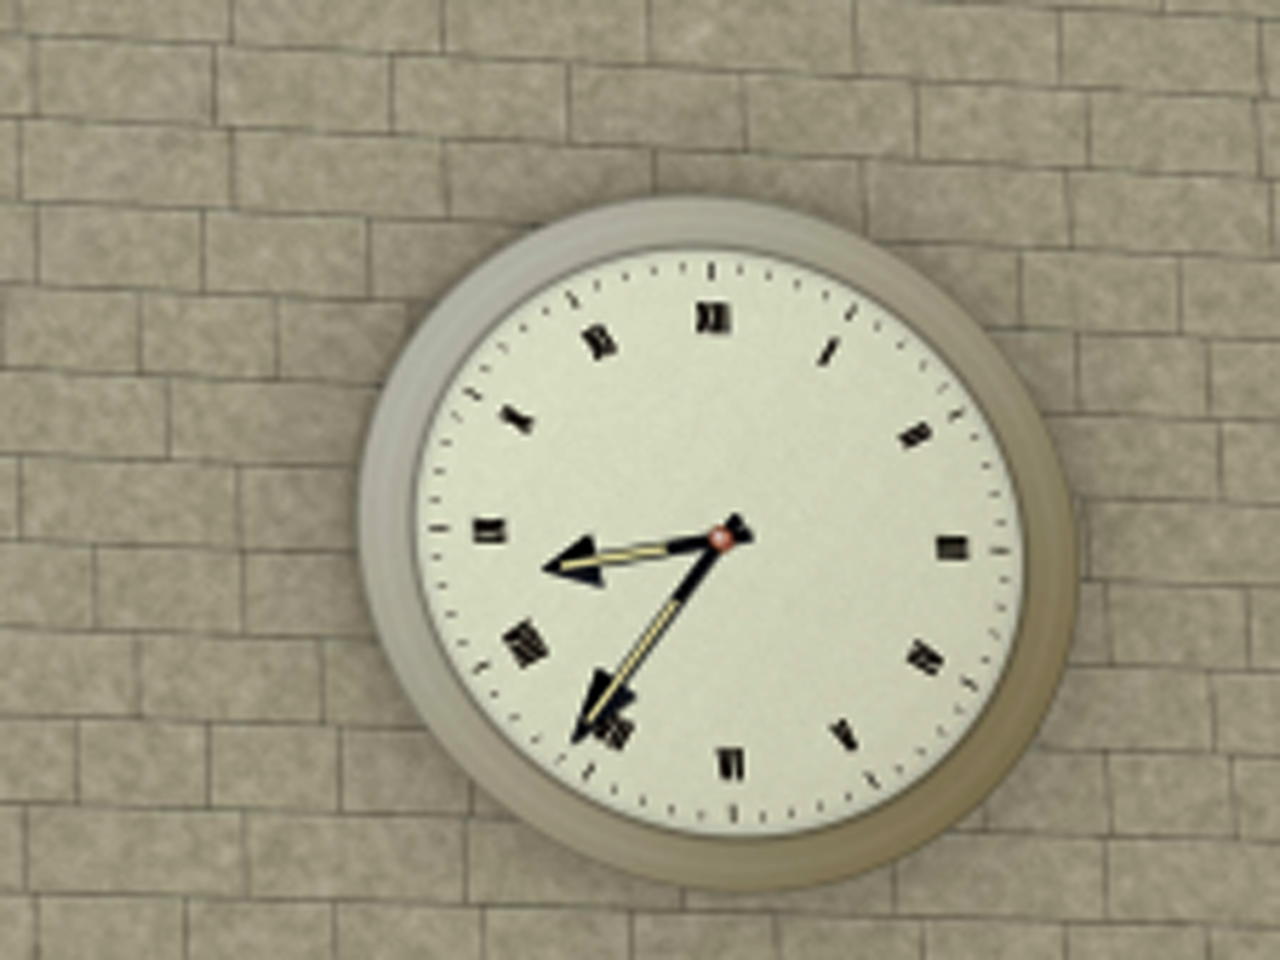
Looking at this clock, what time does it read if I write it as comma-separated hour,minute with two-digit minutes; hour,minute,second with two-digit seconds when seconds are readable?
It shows 8,36
